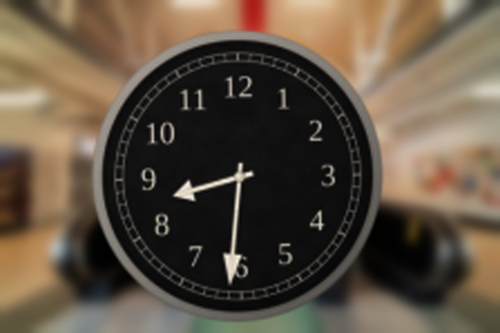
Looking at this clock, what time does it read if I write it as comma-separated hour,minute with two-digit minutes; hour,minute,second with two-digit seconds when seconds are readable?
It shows 8,31
